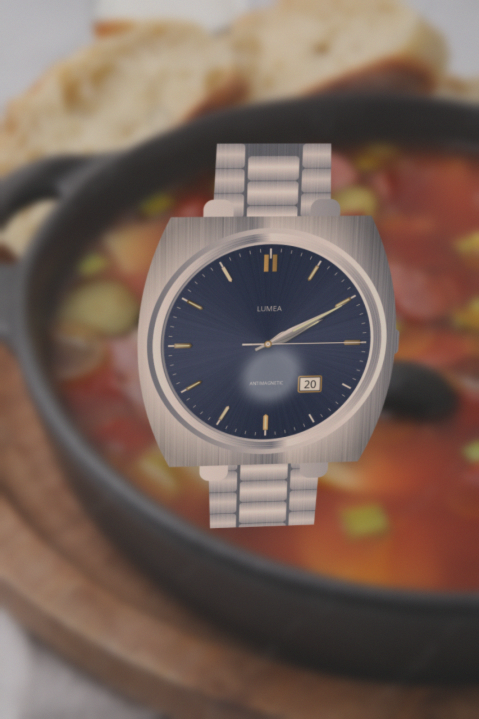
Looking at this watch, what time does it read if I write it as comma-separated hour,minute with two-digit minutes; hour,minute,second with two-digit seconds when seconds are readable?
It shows 2,10,15
